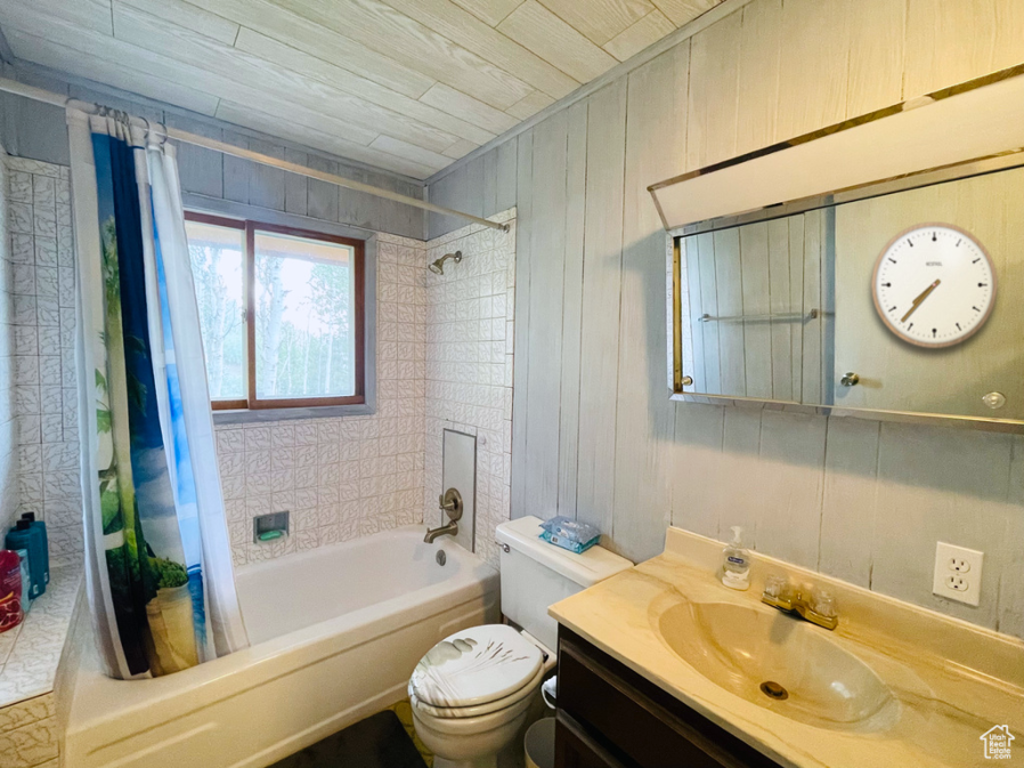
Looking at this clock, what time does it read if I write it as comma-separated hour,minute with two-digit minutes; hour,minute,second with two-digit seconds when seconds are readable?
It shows 7,37
